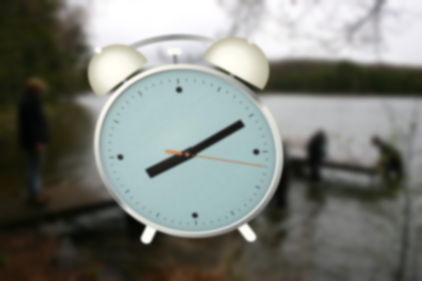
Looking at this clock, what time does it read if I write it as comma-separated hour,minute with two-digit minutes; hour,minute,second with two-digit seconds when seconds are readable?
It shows 8,10,17
